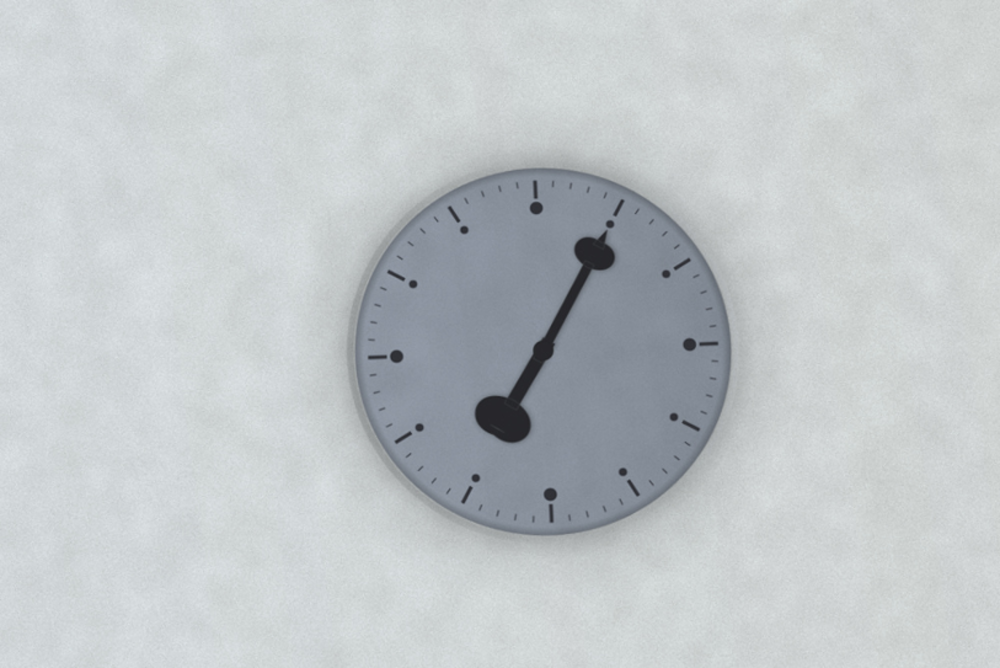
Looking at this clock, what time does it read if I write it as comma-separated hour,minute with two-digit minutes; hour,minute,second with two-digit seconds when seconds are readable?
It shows 7,05
